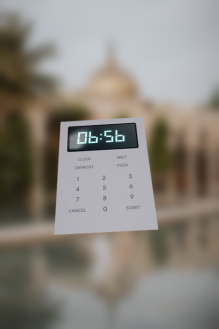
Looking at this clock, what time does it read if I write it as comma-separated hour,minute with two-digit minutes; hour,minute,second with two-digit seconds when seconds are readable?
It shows 6,56
